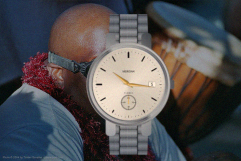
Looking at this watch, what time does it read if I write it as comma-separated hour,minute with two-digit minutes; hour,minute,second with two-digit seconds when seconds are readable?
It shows 10,16
